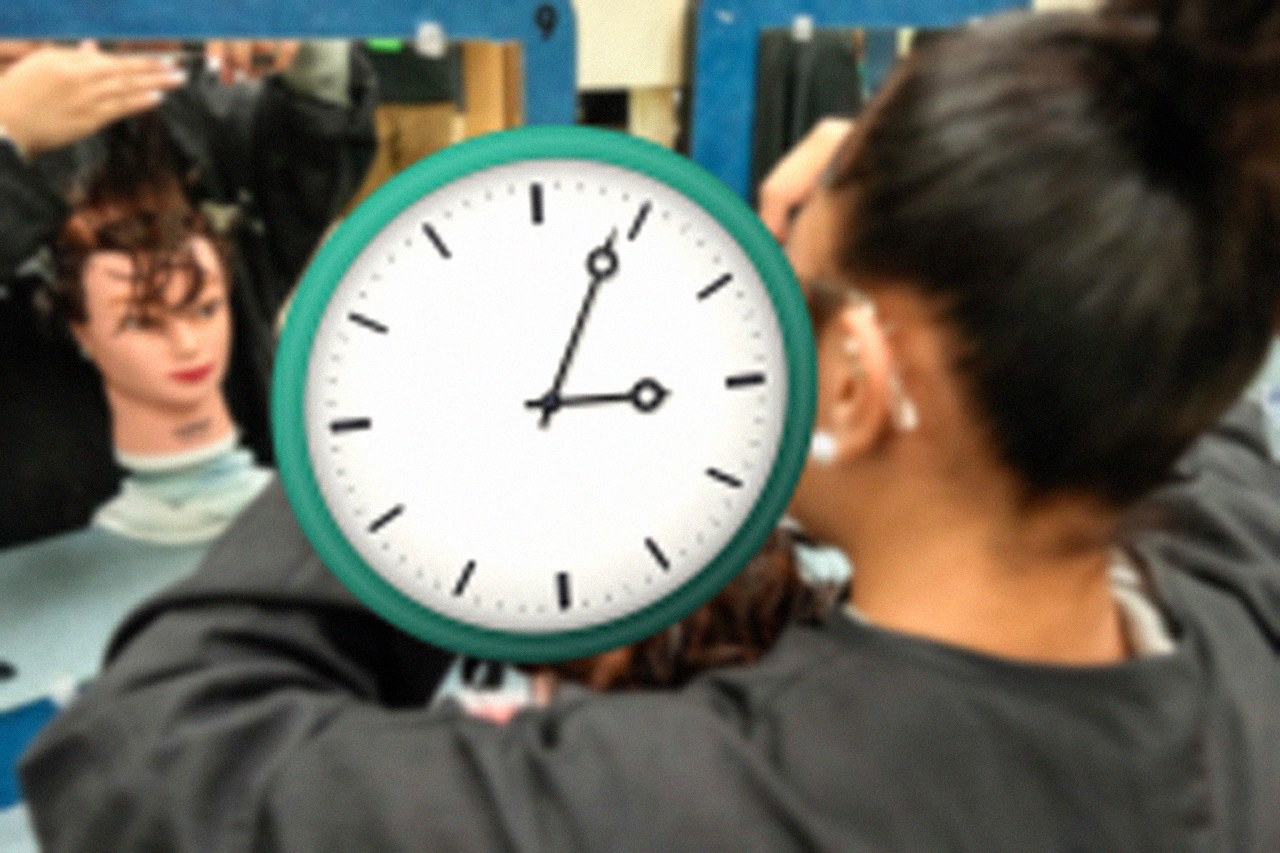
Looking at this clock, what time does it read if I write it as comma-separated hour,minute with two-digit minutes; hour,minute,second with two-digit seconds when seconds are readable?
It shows 3,04
